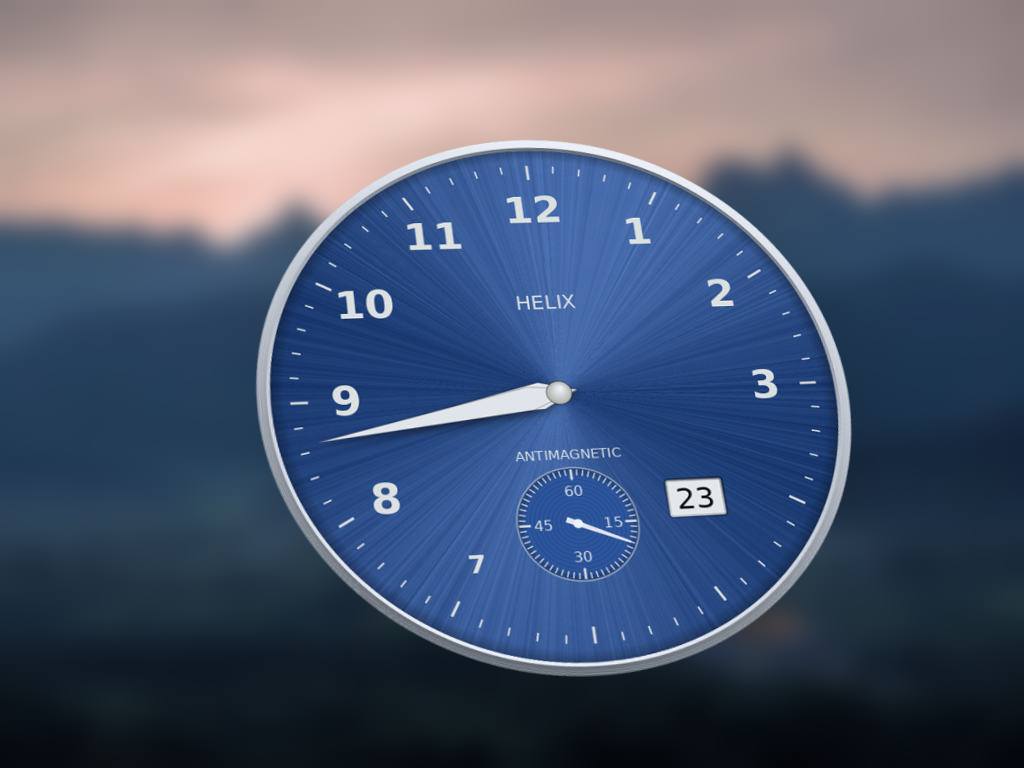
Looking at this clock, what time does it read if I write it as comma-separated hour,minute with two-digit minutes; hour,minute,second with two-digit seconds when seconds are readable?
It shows 8,43,19
